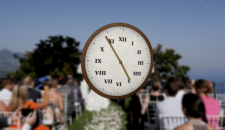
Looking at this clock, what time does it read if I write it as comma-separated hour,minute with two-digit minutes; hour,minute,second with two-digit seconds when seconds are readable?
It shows 4,54
